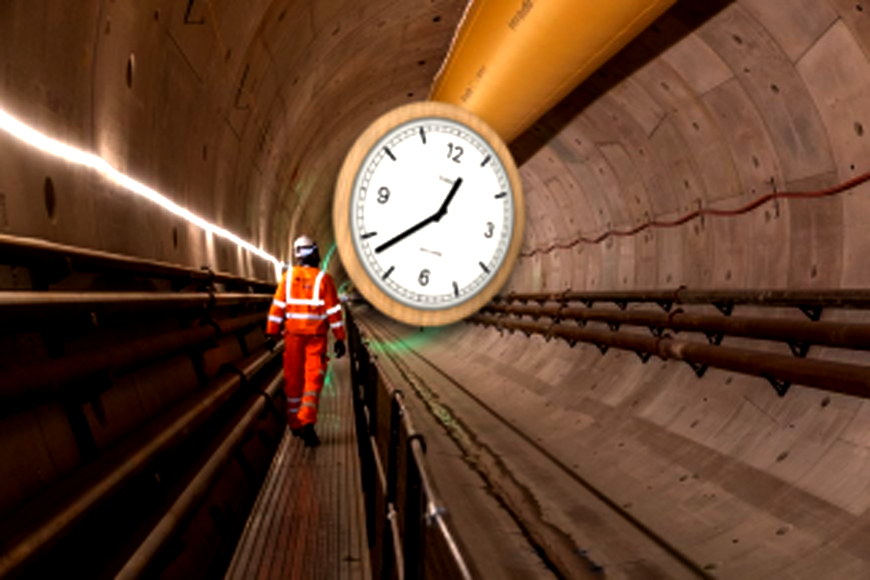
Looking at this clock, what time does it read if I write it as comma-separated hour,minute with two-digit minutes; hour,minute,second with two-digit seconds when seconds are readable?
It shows 12,38
